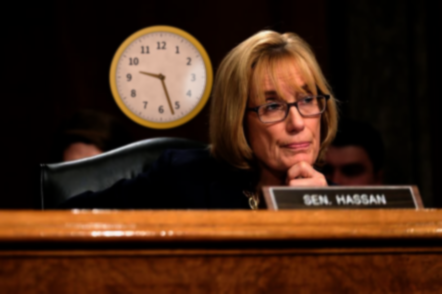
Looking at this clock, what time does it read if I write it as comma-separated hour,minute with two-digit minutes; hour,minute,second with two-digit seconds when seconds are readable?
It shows 9,27
